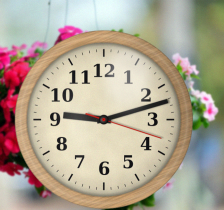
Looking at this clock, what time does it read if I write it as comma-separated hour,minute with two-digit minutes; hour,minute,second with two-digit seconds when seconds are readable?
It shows 9,12,18
